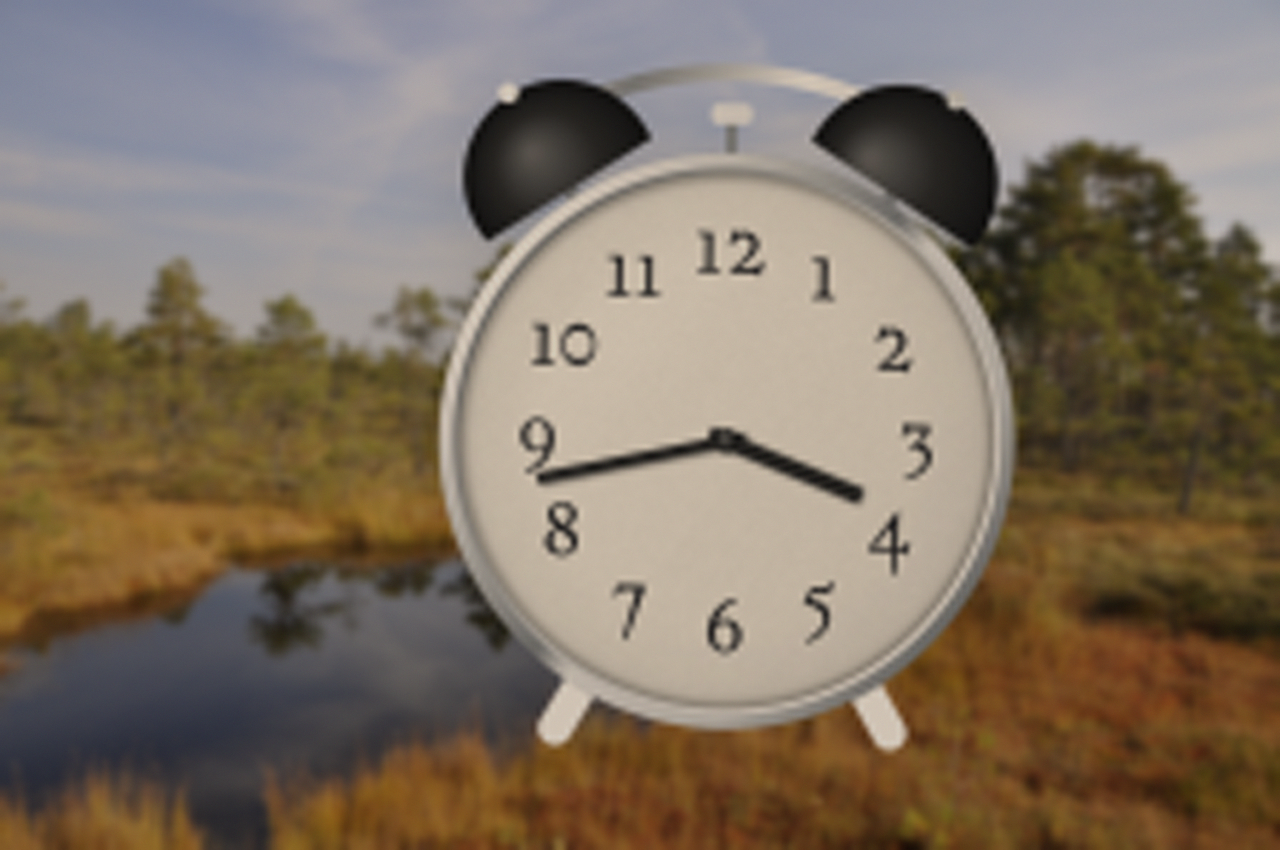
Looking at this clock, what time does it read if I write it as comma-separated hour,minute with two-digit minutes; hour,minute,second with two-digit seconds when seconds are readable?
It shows 3,43
